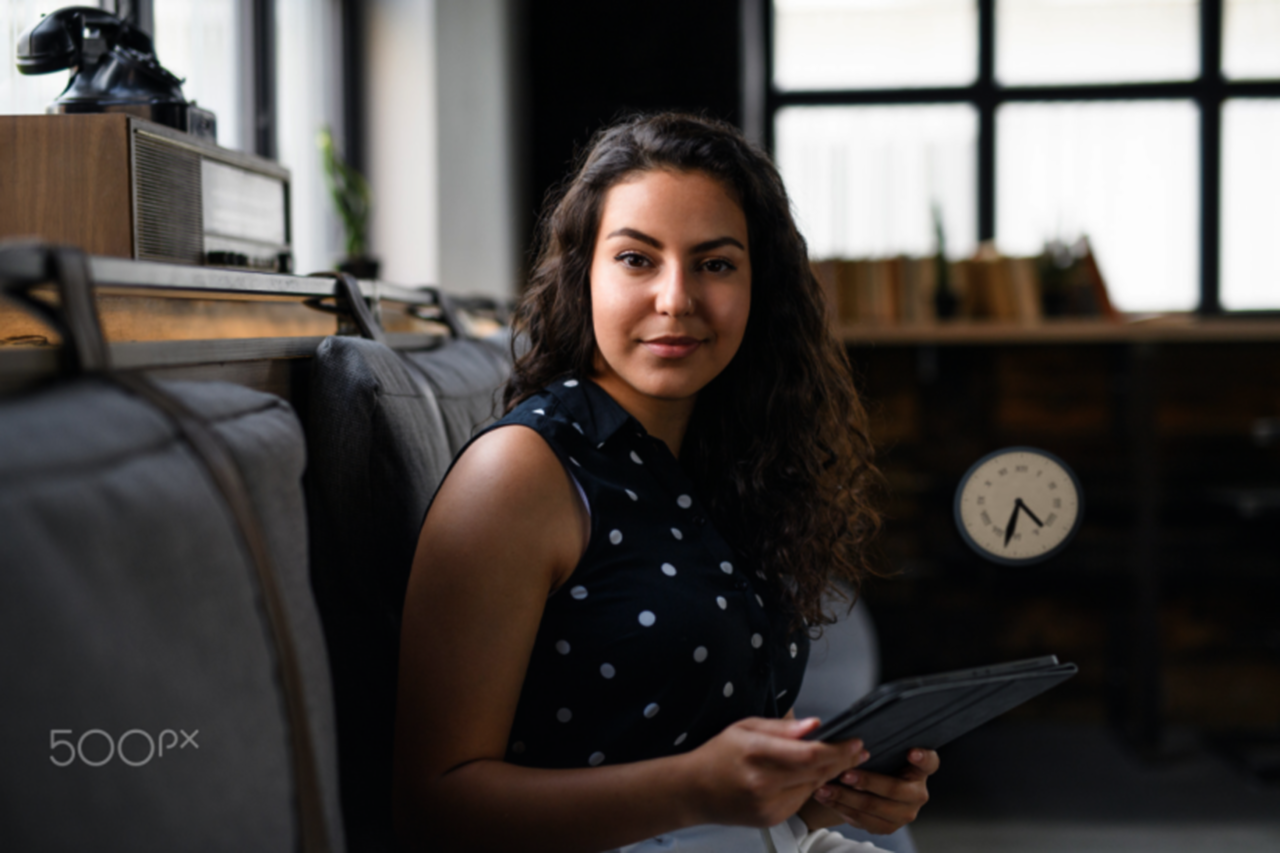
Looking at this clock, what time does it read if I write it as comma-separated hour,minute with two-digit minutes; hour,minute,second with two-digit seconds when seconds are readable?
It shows 4,32
